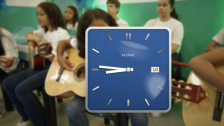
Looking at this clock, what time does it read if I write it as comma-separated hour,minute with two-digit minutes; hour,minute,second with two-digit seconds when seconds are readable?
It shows 8,46
